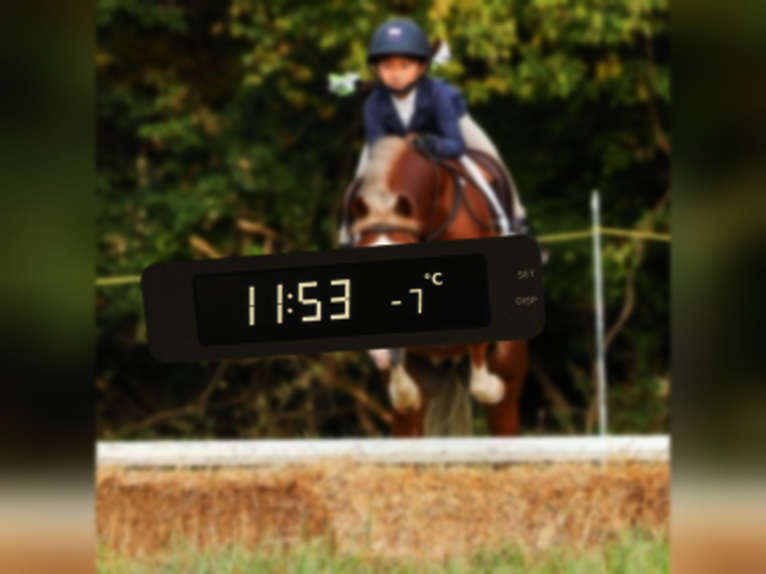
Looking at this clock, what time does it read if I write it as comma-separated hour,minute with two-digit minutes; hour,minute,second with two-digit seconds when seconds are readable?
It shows 11,53
